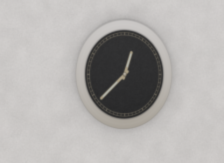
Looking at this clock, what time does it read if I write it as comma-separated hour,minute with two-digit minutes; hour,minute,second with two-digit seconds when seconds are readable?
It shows 12,38
